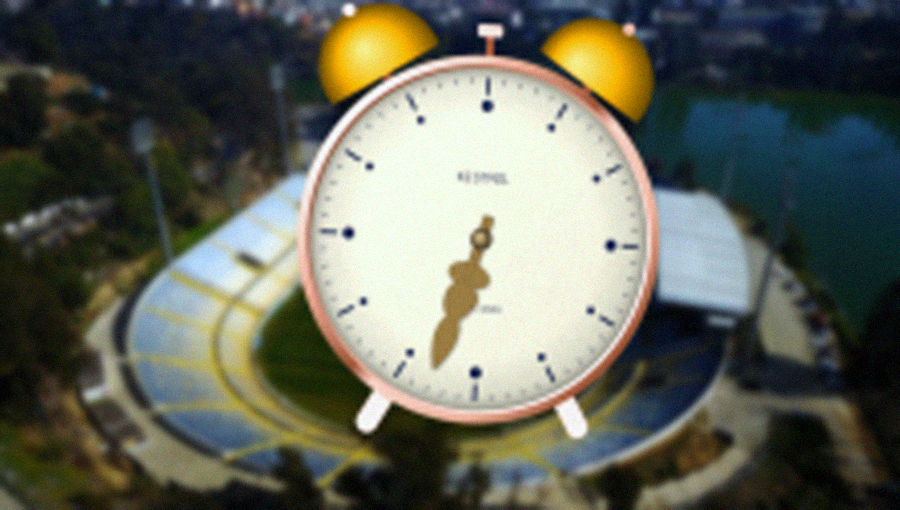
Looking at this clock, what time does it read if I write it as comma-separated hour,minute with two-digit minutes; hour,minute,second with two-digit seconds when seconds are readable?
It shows 6,33
